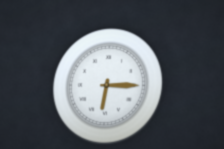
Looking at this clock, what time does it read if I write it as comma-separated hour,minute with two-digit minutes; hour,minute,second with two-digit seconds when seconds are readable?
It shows 6,15
